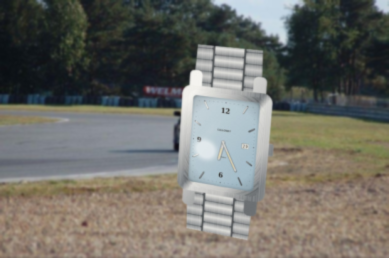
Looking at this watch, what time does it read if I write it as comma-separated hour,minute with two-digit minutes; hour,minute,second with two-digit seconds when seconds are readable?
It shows 6,25
